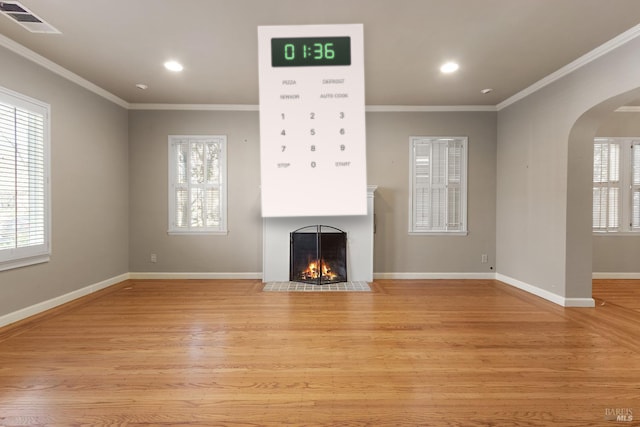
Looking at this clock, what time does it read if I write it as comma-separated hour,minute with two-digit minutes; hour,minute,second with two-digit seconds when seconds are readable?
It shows 1,36
